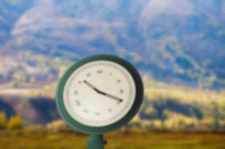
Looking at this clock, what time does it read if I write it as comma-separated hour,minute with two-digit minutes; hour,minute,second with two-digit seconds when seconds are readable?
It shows 10,19
